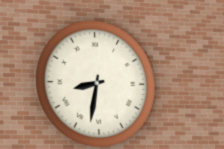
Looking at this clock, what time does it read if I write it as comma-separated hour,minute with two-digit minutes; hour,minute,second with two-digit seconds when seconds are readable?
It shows 8,32
